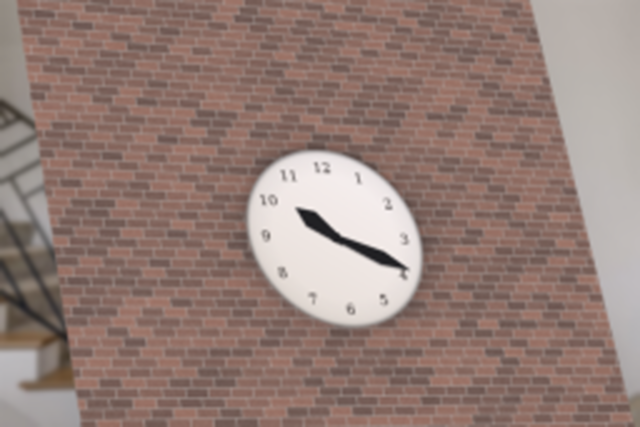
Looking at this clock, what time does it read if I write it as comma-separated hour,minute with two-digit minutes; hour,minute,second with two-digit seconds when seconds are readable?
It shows 10,19
